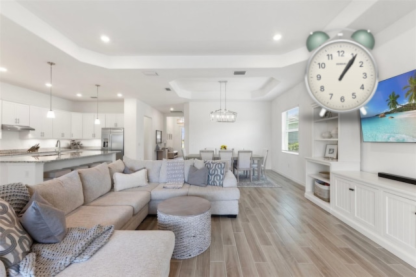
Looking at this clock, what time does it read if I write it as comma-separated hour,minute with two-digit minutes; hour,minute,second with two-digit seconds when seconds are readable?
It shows 1,06
